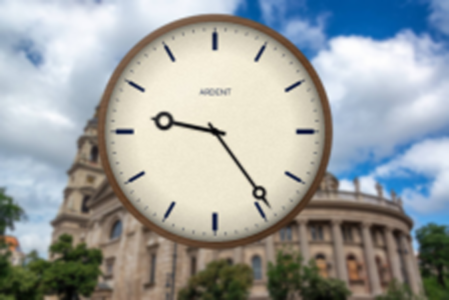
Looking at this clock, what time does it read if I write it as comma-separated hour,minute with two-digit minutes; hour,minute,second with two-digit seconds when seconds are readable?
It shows 9,24
